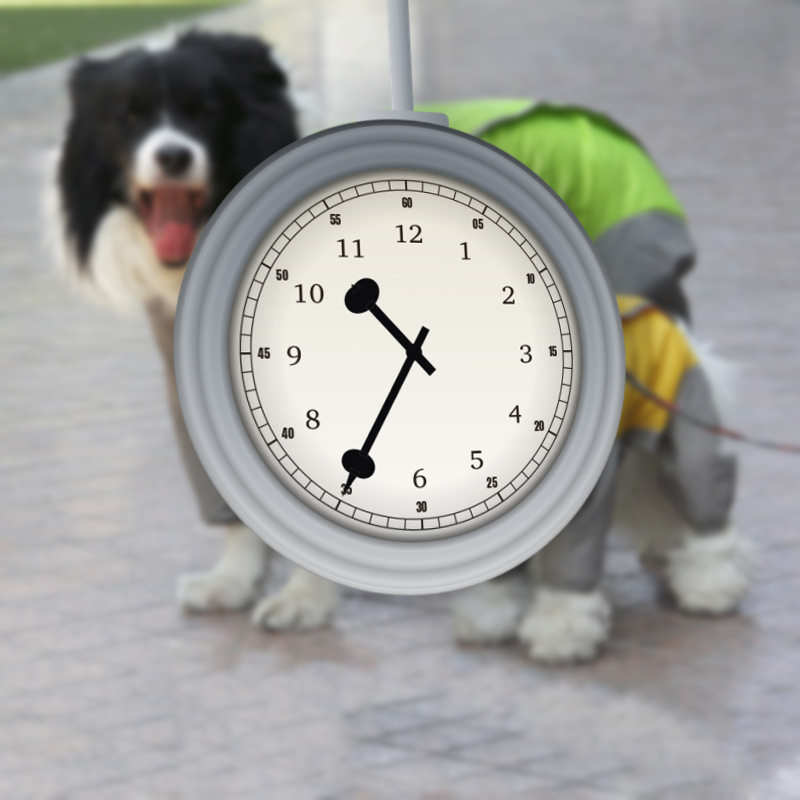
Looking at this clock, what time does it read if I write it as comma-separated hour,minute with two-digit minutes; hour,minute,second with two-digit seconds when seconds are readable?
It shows 10,35
